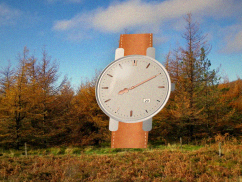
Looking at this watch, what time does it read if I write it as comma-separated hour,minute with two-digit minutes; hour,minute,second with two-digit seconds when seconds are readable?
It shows 8,10
